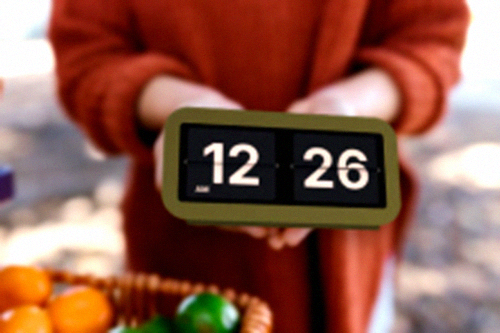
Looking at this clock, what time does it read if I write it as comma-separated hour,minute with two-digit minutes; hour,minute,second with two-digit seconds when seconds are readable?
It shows 12,26
